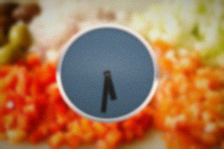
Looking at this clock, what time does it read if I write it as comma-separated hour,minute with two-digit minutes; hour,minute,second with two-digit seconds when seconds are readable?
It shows 5,31
